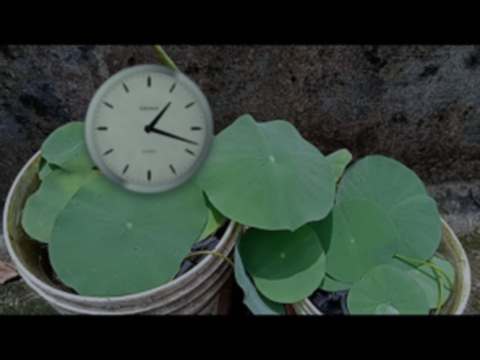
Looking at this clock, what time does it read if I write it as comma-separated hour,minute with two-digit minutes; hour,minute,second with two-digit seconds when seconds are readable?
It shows 1,18
